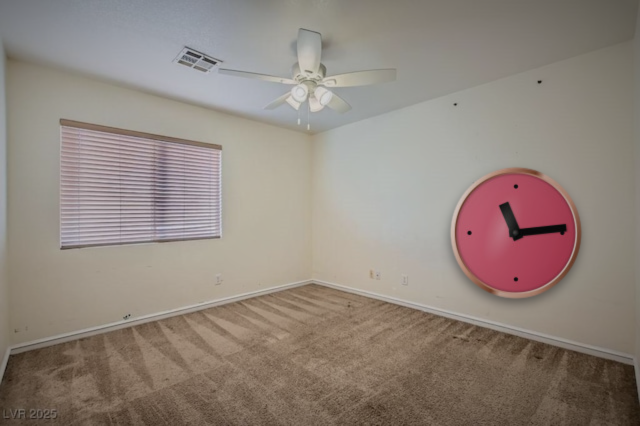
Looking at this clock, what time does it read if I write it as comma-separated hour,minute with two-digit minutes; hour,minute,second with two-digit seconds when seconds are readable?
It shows 11,14
